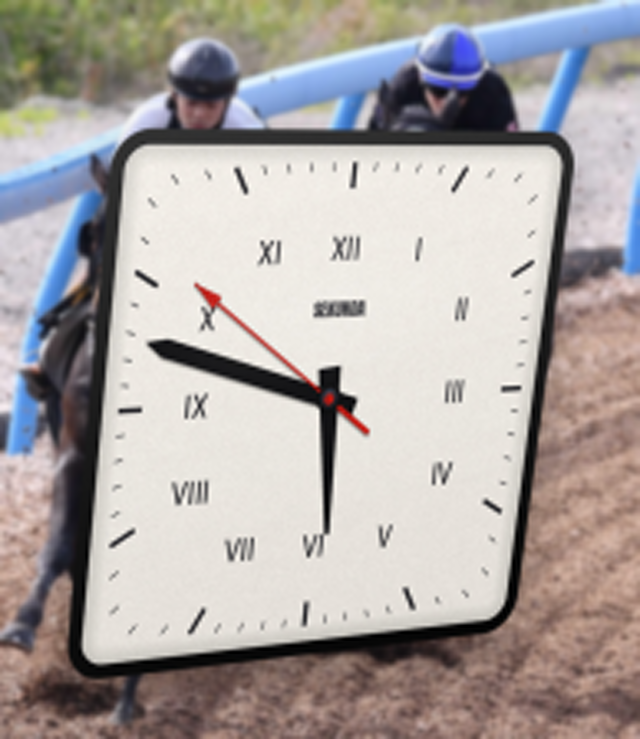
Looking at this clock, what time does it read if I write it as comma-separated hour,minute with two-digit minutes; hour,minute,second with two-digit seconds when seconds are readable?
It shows 5,47,51
